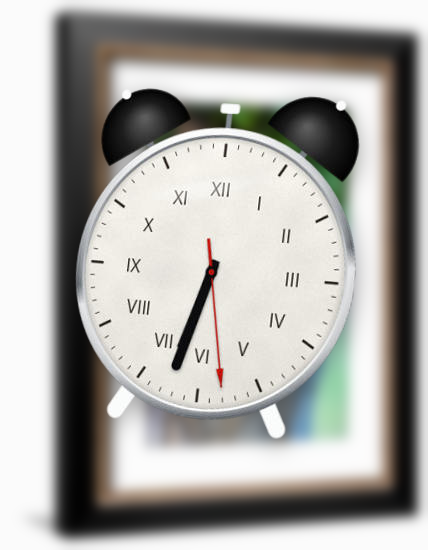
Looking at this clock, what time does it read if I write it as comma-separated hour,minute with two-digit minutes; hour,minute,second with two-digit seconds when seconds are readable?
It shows 6,32,28
